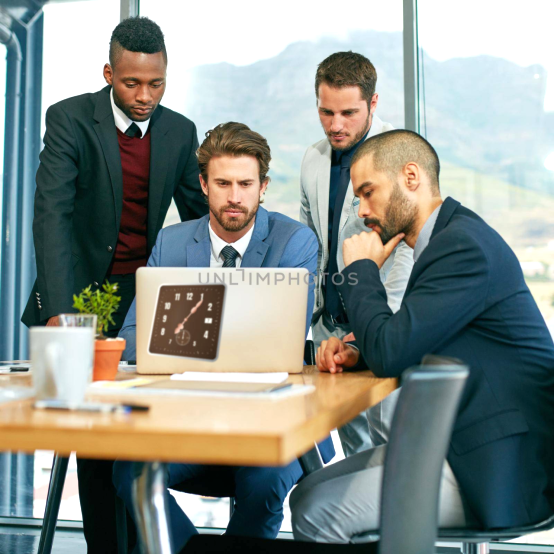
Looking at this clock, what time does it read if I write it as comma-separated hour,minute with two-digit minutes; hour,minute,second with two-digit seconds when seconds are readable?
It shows 7,06
